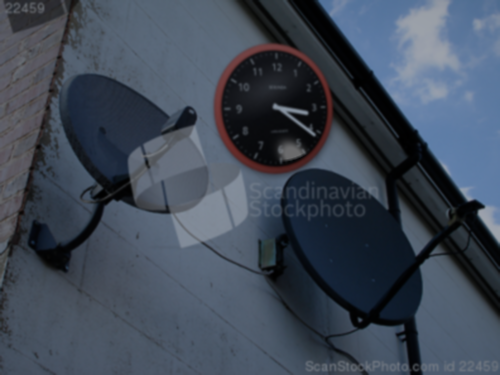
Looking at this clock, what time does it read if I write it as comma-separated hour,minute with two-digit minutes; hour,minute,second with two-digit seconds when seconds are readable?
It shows 3,21
